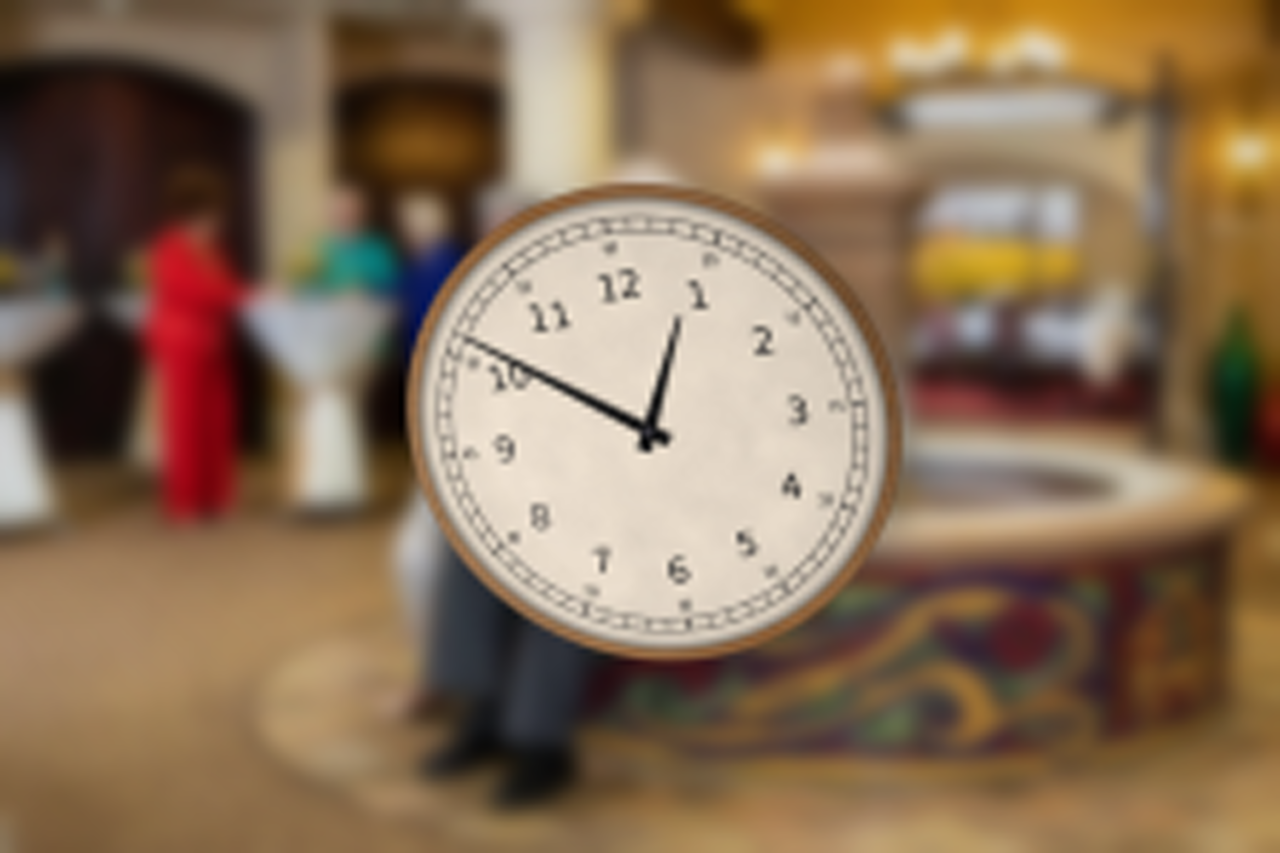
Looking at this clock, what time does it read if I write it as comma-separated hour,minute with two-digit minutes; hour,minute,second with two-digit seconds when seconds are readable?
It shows 12,51
